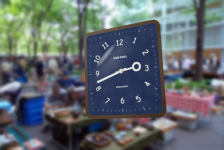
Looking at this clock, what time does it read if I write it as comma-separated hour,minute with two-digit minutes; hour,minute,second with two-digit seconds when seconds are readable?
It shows 2,42
